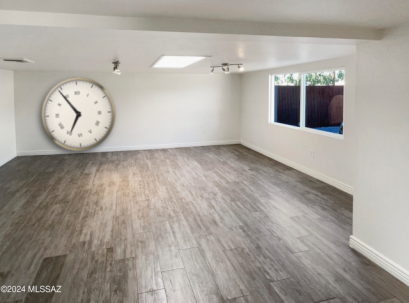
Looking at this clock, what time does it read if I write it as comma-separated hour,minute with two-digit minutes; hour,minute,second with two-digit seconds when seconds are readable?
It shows 6,54
